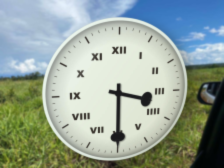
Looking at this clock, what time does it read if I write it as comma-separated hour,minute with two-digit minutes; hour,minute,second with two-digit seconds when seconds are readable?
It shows 3,30
